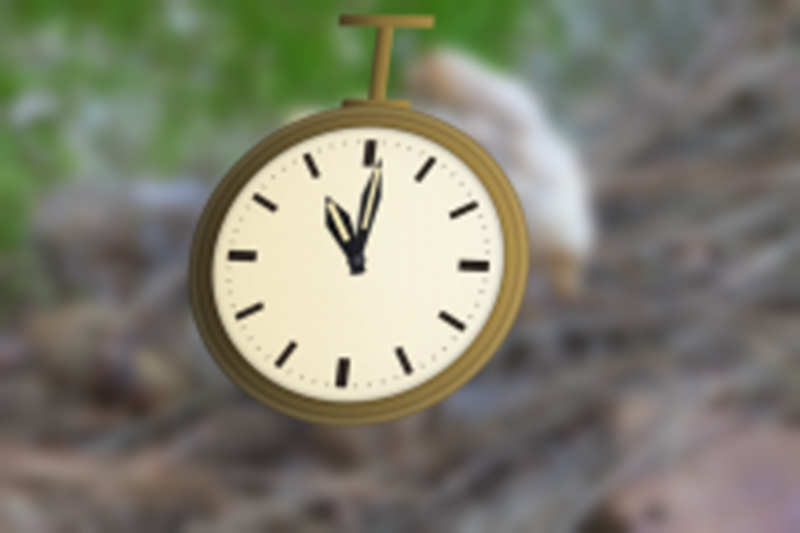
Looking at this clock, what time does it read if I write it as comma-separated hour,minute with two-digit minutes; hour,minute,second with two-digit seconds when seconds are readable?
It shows 11,01
